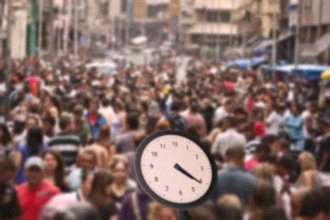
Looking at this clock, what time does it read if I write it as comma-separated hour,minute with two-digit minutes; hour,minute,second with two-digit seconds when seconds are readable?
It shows 4,21
